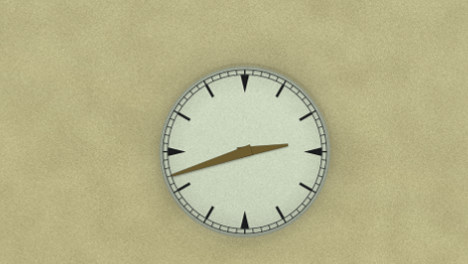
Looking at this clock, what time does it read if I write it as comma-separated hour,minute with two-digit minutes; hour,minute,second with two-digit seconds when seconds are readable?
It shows 2,42
